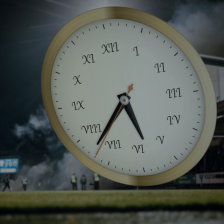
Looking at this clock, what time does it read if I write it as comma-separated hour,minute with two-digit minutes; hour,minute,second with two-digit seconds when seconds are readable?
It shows 5,37,37
